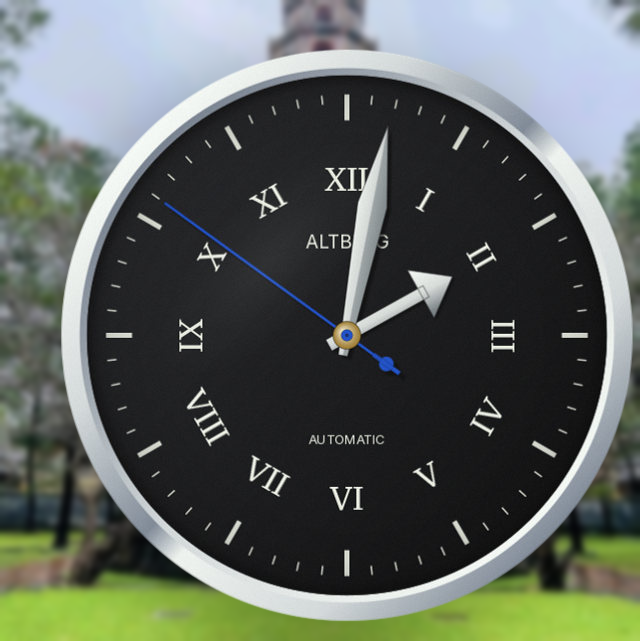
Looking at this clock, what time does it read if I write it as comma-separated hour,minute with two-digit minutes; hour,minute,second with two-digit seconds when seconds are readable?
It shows 2,01,51
